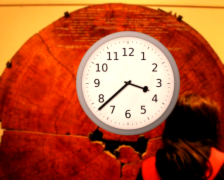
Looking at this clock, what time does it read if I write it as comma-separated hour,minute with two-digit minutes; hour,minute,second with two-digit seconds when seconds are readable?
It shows 3,38
